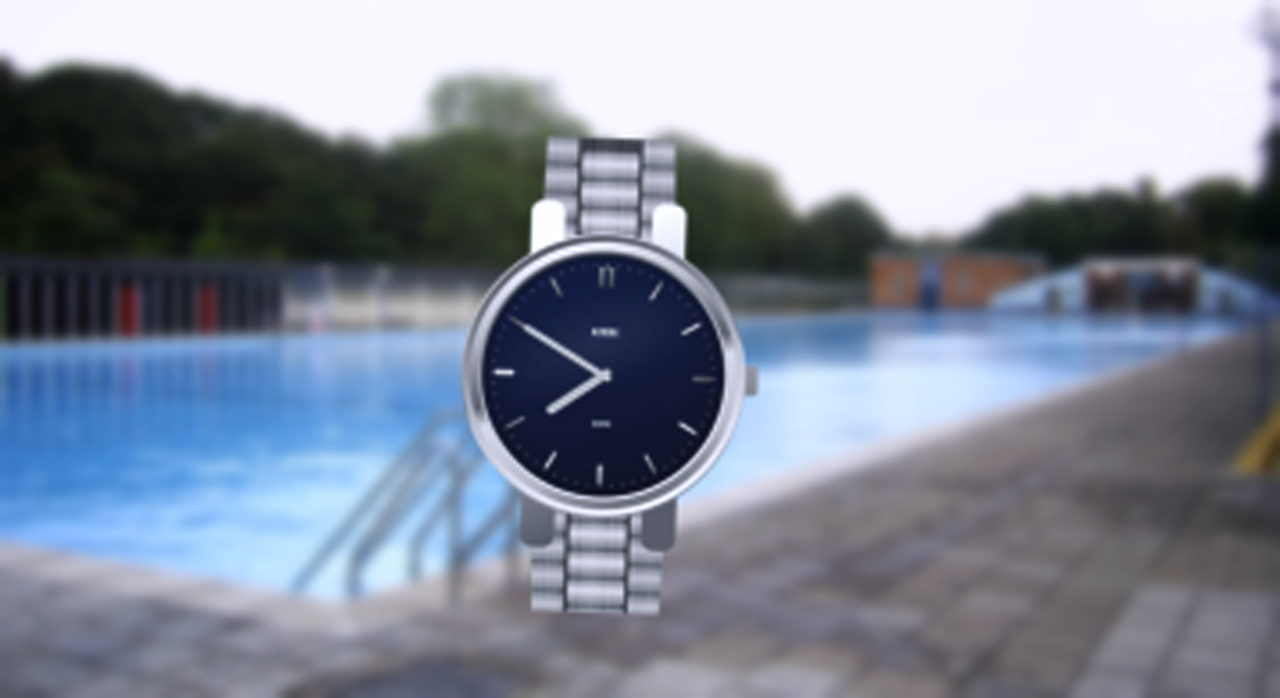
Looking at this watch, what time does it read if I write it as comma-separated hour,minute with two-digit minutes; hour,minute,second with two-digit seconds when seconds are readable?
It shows 7,50
